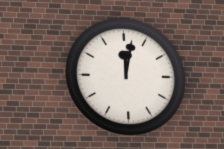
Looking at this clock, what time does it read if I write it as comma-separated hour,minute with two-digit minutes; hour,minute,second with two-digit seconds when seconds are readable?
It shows 12,02
